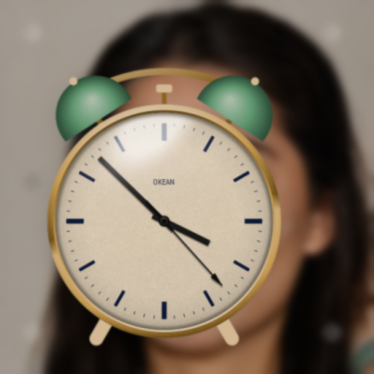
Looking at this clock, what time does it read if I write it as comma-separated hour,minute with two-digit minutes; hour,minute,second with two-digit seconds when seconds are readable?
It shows 3,52,23
